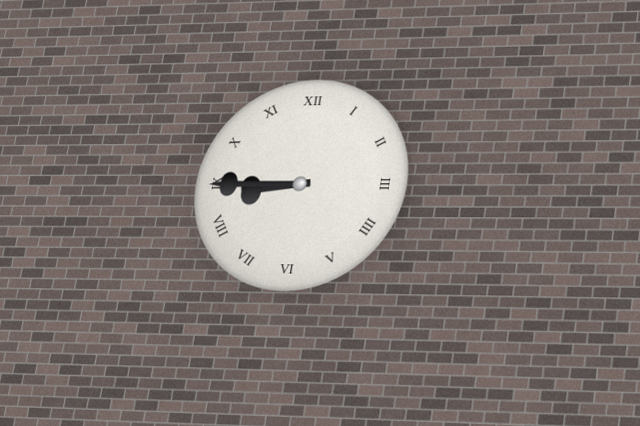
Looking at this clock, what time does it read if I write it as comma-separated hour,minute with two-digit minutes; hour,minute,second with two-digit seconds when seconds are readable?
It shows 8,45
